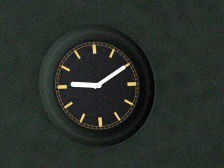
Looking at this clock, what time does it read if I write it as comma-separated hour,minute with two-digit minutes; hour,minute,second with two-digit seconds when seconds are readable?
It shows 9,10
